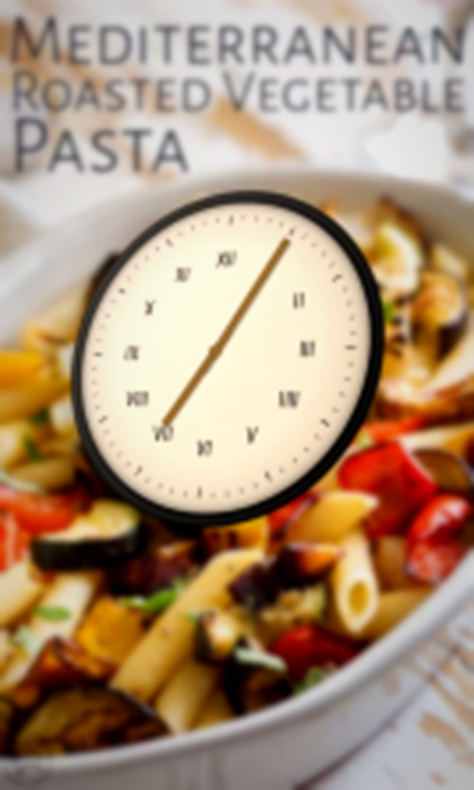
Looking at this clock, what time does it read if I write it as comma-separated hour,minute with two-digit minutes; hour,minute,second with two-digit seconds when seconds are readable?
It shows 7,05
